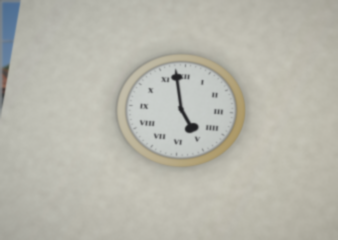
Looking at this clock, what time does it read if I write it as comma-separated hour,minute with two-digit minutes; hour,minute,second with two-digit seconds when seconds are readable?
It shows 4,58
